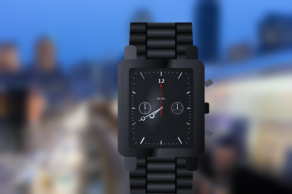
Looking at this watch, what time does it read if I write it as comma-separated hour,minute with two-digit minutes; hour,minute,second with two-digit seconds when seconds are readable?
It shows 7,40
